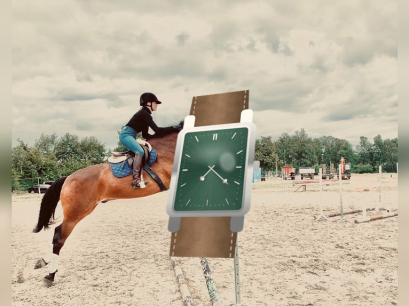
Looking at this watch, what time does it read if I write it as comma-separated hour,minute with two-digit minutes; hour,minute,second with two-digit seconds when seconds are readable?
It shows 7,22
